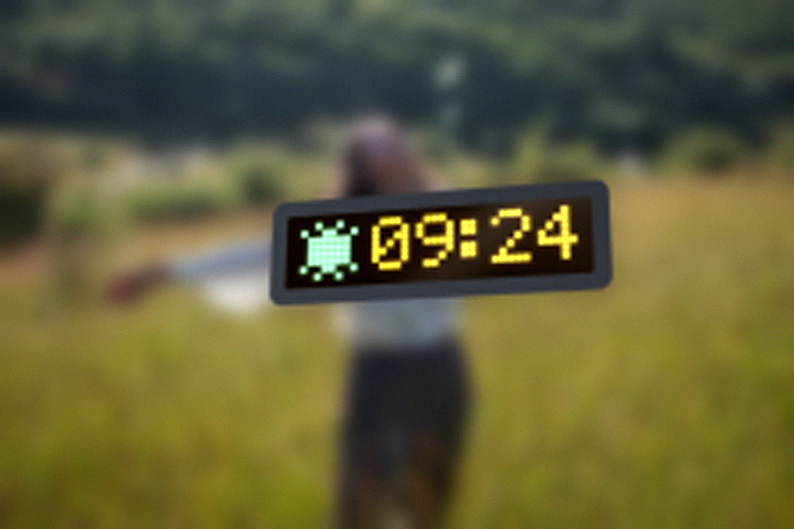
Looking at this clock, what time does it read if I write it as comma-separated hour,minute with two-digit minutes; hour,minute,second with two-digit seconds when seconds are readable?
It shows 9,24
